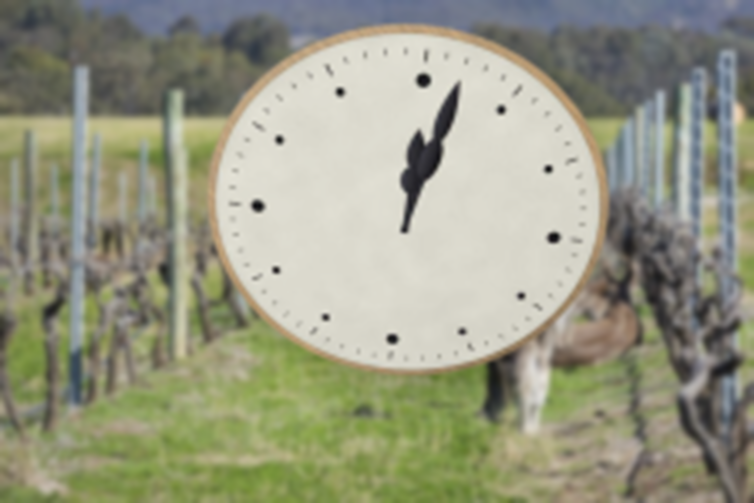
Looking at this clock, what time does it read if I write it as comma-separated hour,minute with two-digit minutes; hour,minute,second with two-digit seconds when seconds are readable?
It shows 12,02
